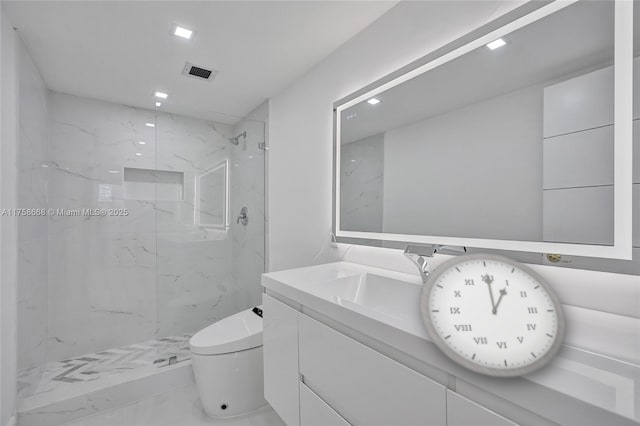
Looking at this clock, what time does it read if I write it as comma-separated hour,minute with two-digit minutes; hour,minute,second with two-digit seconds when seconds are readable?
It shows 1,00
